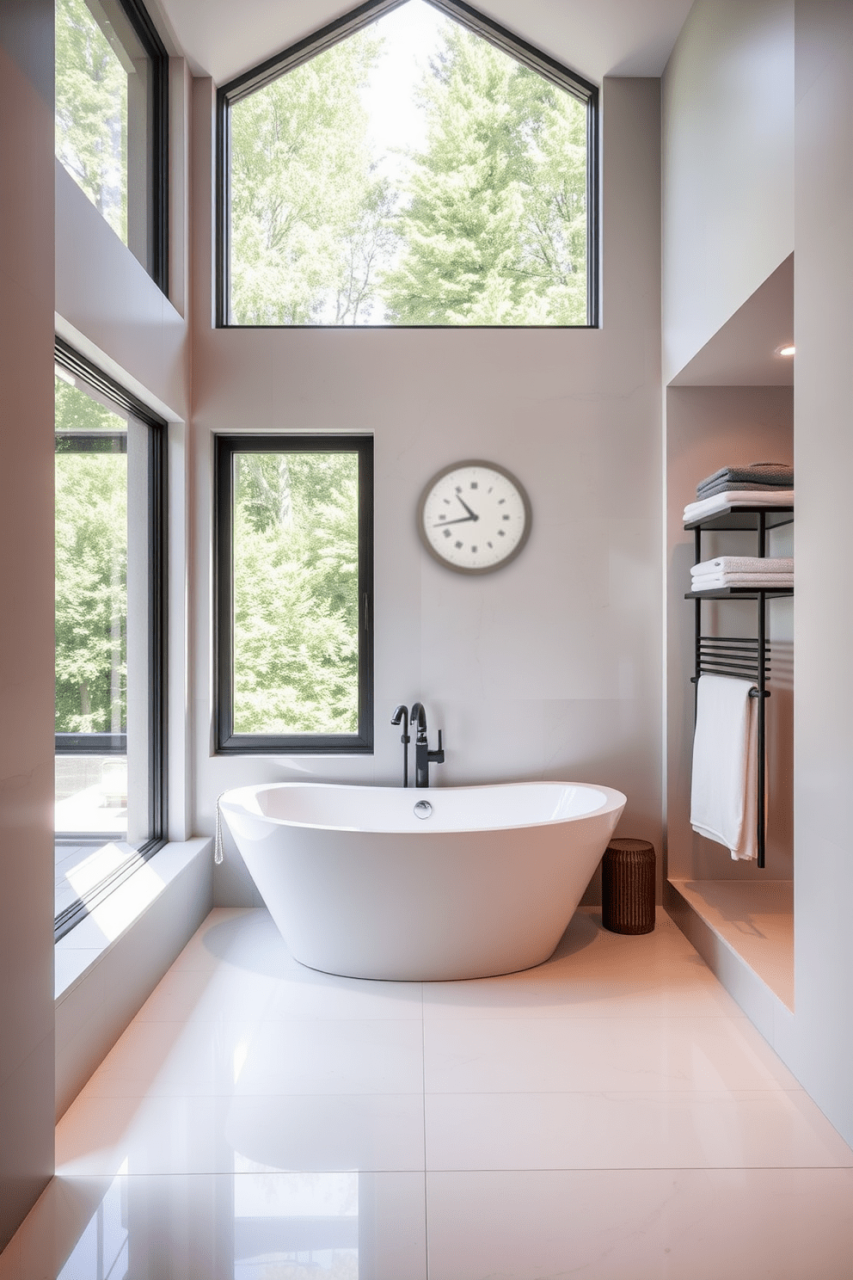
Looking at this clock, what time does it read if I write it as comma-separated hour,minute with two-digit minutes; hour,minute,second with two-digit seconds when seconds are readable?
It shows 10,43
